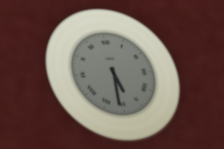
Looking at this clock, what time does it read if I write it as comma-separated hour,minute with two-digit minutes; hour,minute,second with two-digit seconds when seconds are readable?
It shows 5,31
